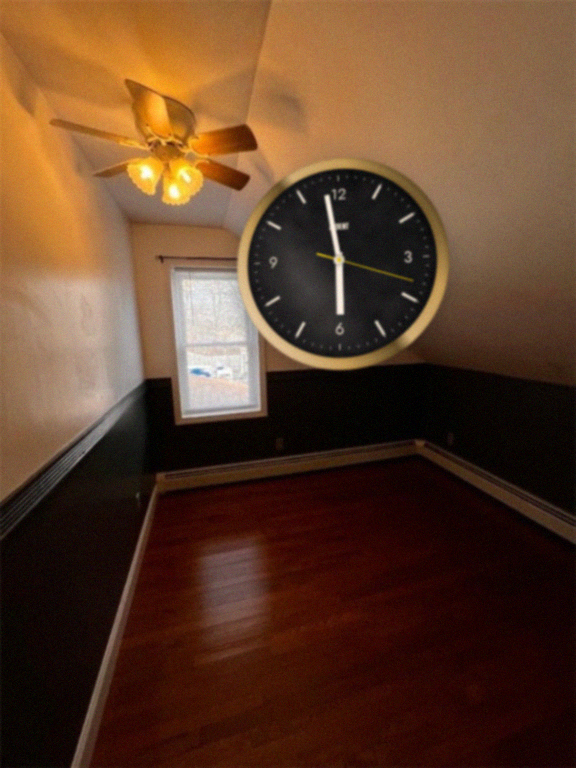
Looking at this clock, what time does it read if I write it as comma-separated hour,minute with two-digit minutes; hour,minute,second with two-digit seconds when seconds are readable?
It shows 5,58,18
